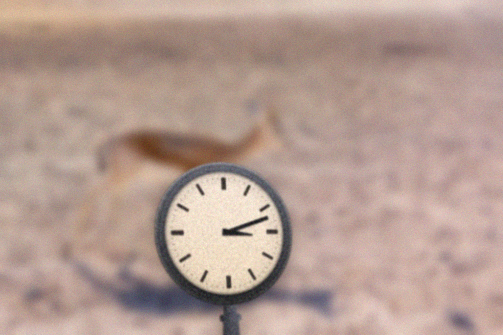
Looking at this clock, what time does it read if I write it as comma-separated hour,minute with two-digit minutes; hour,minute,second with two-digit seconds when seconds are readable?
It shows 3,12
